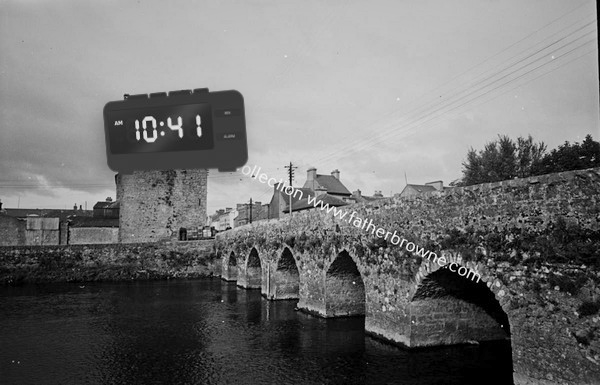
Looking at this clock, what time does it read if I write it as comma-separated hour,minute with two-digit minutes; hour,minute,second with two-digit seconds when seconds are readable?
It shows 10,41
